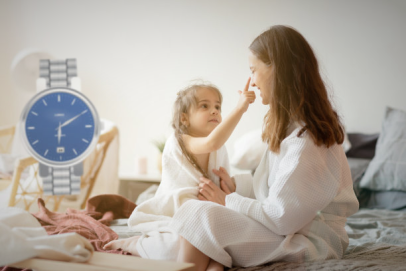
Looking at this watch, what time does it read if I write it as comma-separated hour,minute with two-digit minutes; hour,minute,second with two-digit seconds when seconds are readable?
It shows 6,10
